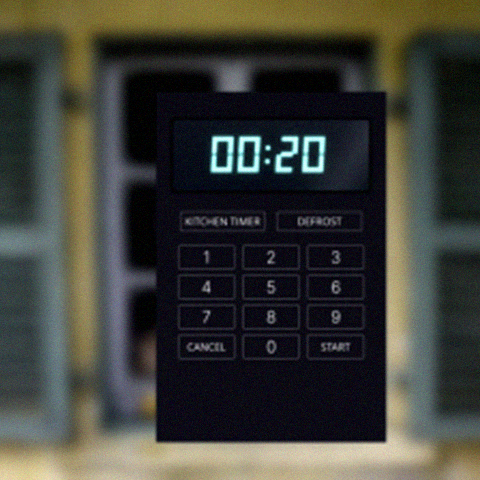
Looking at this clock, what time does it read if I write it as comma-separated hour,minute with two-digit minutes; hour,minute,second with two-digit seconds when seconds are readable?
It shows 0,20
